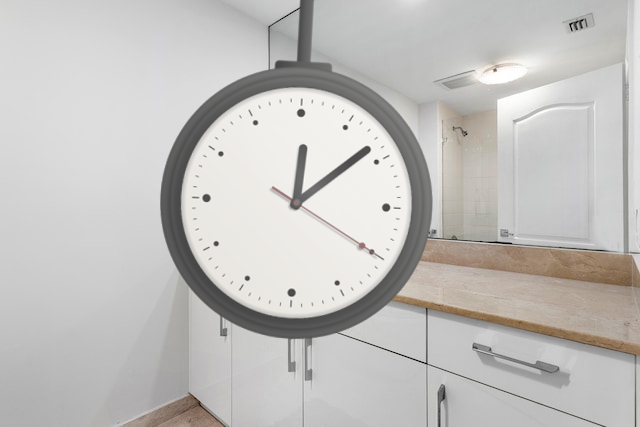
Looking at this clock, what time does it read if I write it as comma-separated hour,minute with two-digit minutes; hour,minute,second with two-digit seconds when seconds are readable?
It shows 12,08,20
